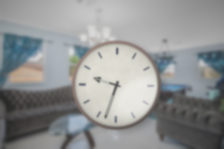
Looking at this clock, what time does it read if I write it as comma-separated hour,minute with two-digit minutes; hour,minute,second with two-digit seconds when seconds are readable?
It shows 9,33
